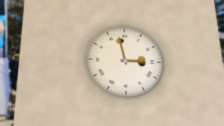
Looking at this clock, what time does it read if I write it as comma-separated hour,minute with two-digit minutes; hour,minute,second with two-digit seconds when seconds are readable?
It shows 2,58
